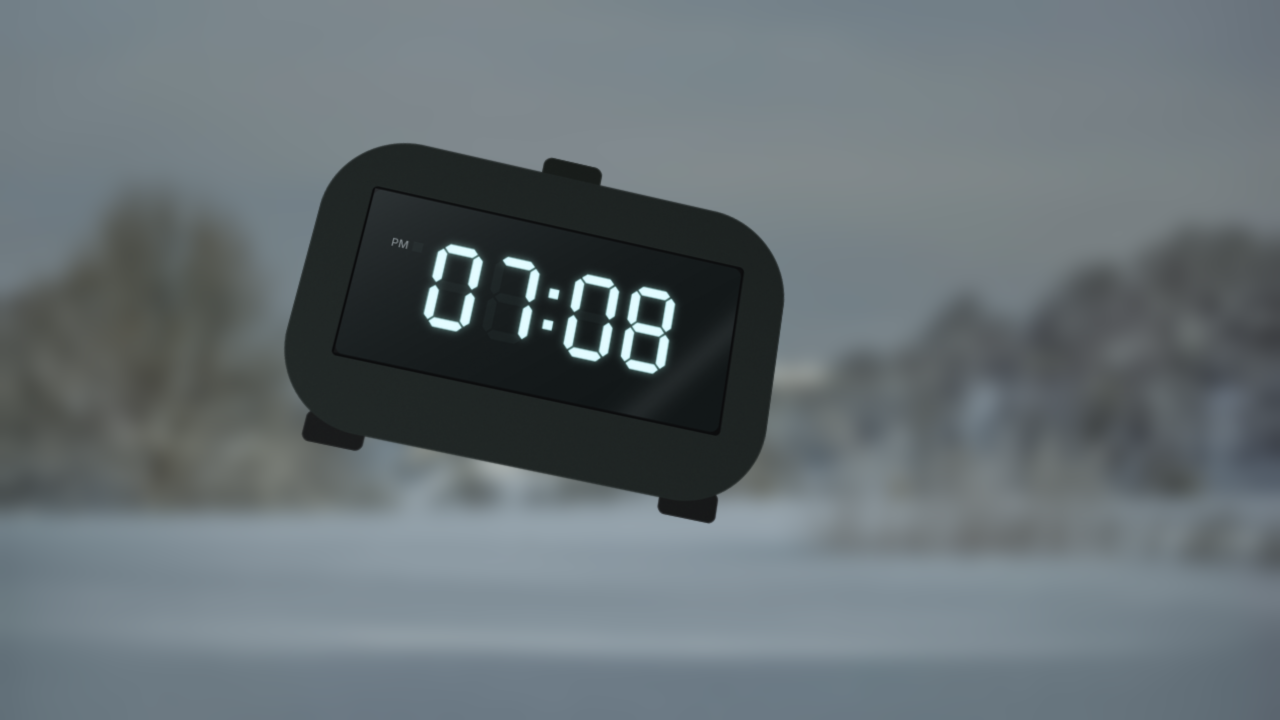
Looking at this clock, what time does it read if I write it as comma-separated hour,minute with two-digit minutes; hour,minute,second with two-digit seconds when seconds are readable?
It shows 7,08
